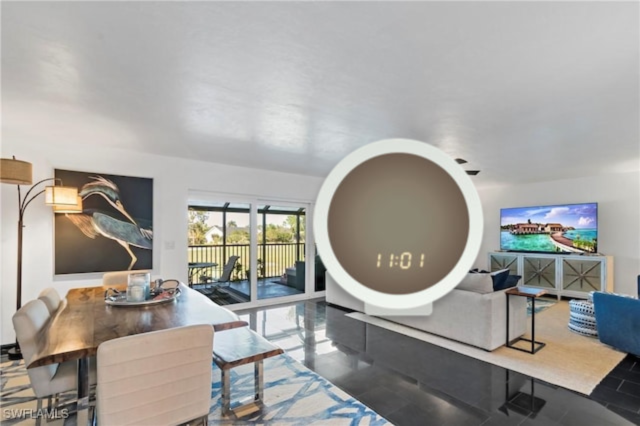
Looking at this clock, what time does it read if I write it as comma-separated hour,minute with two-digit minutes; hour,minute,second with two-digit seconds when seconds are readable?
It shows 11,01
